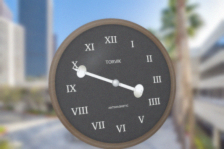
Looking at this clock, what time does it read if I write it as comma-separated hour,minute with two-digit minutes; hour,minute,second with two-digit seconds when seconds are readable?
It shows 3,49
